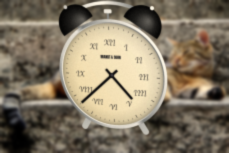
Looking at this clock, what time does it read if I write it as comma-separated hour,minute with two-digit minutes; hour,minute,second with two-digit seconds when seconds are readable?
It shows 4,38
